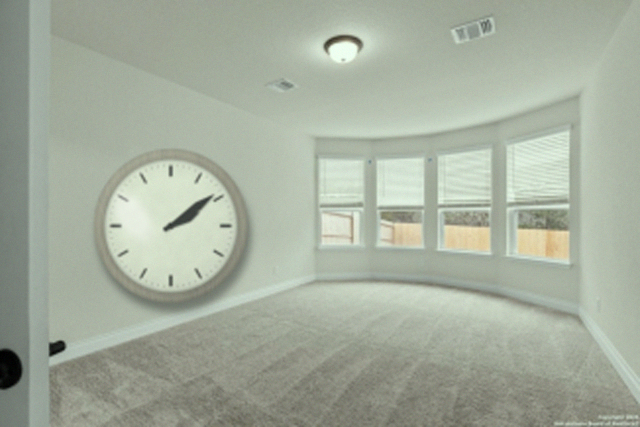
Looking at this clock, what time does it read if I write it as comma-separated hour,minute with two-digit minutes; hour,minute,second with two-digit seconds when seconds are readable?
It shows 2,09
